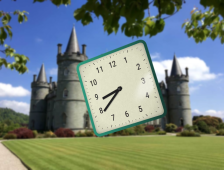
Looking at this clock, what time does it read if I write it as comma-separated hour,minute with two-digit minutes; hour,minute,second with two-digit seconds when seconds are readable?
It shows 8,39
